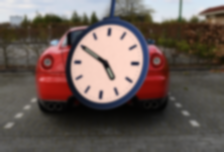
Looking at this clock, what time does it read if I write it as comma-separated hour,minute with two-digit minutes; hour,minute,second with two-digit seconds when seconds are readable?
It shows 4,50
